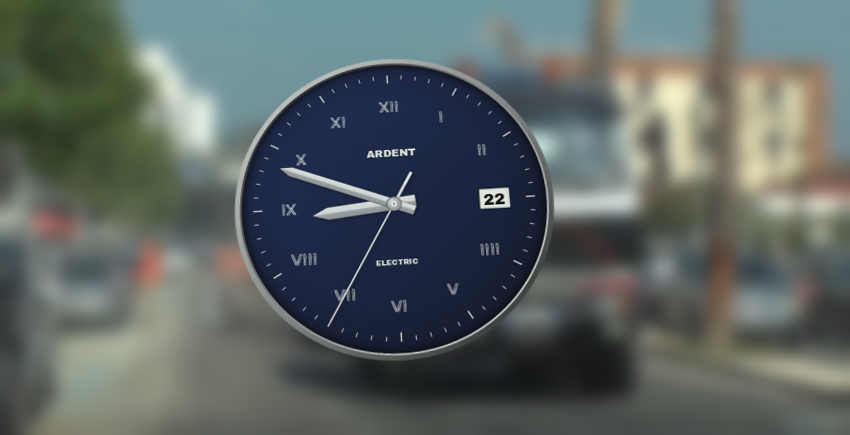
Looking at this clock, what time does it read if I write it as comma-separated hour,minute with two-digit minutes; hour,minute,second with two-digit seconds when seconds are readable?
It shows 8,48,35
